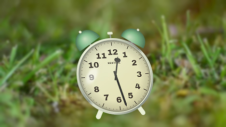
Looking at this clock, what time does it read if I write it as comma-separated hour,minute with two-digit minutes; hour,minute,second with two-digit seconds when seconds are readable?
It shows 12,28
